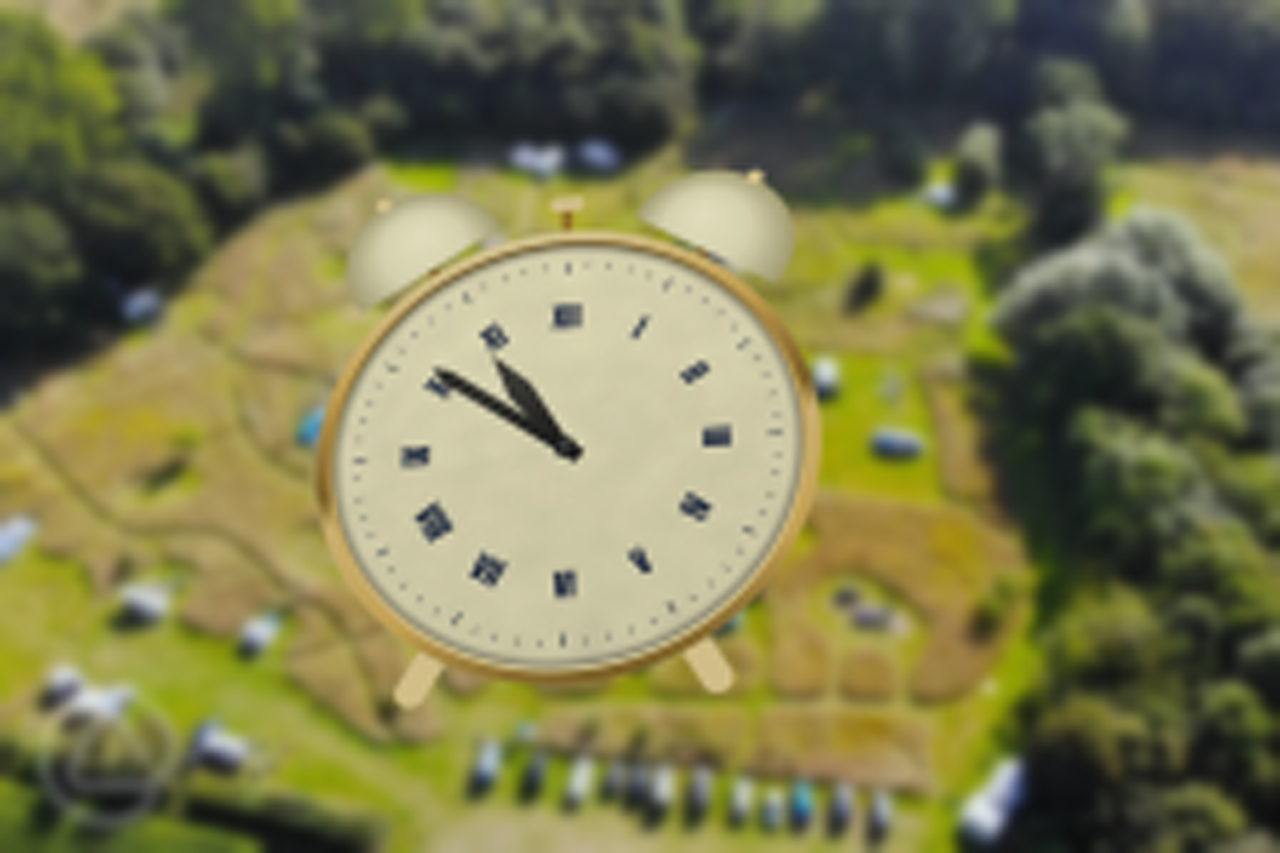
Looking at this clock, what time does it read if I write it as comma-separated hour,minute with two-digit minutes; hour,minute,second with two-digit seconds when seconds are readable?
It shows 10,51
